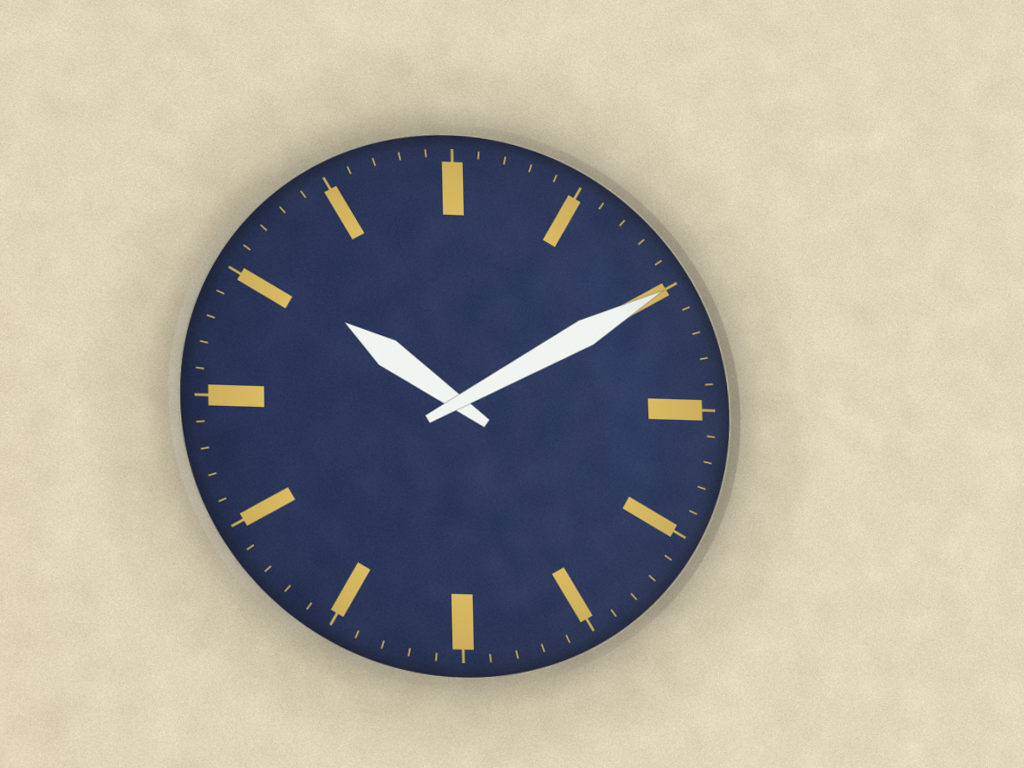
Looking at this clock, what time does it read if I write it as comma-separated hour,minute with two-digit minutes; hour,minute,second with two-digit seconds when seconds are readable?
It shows 10,10
